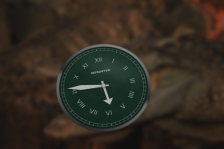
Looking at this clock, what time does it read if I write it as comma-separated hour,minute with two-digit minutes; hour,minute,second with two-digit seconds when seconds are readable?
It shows 5,46
